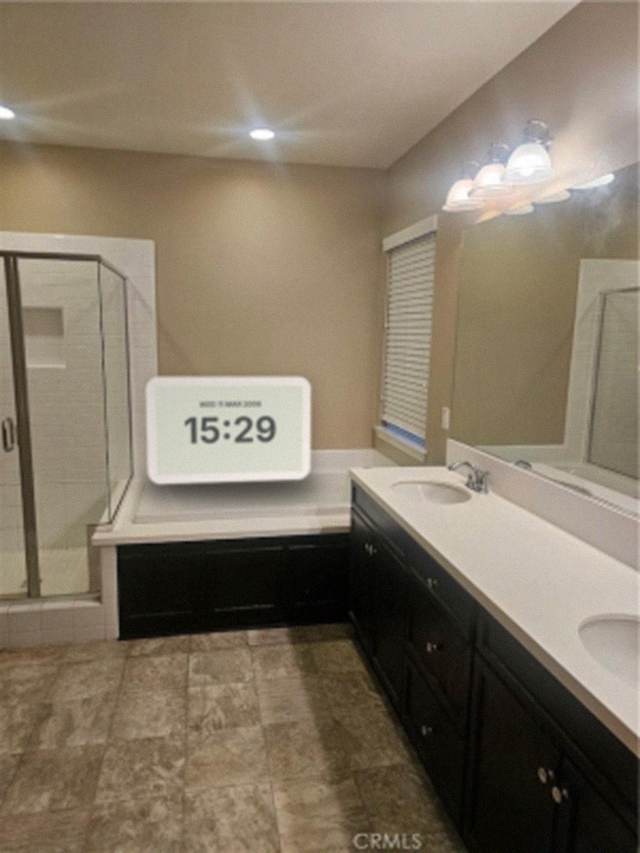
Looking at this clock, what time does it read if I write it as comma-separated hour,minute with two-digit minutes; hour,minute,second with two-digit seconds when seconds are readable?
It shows 15,29
